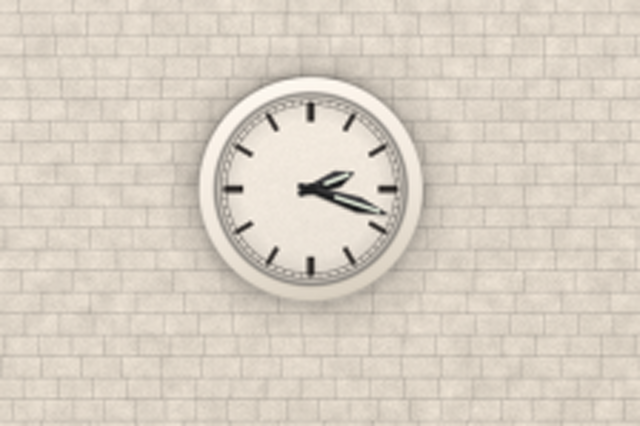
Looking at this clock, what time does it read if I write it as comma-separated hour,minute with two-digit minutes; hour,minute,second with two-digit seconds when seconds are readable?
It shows 2,18
